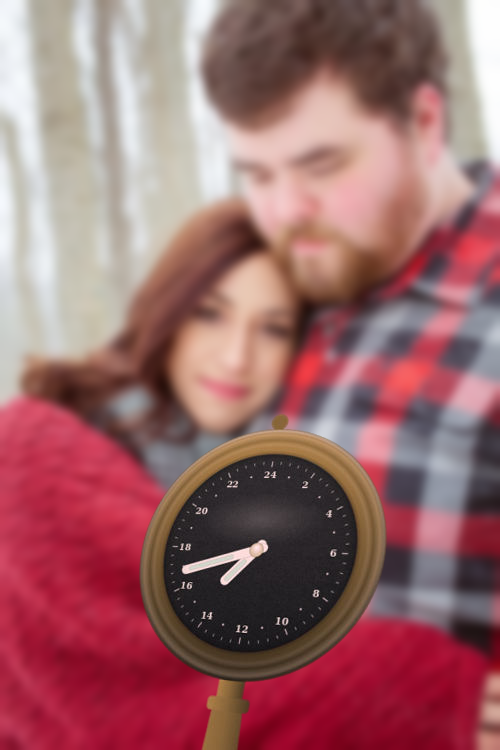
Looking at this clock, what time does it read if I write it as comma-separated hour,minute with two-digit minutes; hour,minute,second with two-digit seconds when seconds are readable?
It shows 14,42
